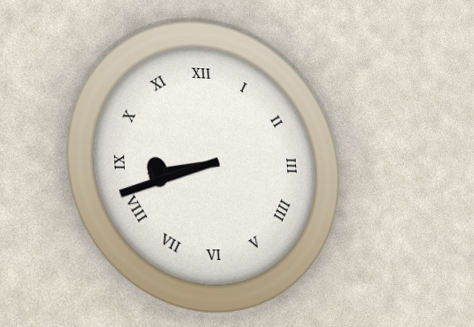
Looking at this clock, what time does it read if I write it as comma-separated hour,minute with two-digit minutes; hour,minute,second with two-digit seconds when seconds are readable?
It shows 8,42
